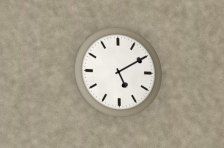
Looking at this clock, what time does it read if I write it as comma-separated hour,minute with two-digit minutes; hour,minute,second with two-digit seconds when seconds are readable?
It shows 5,10
